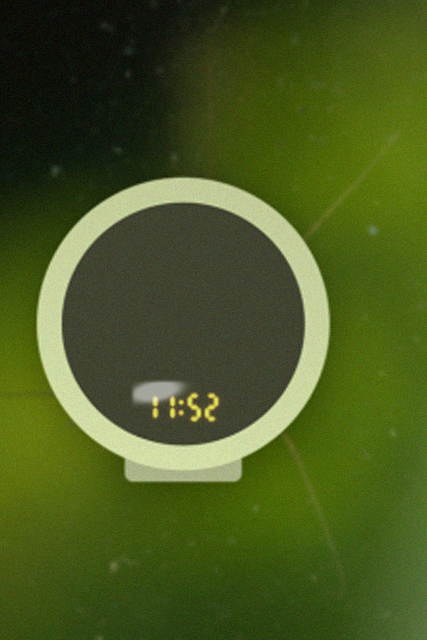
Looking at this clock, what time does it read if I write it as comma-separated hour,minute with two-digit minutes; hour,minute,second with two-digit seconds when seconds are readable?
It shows 11,52
